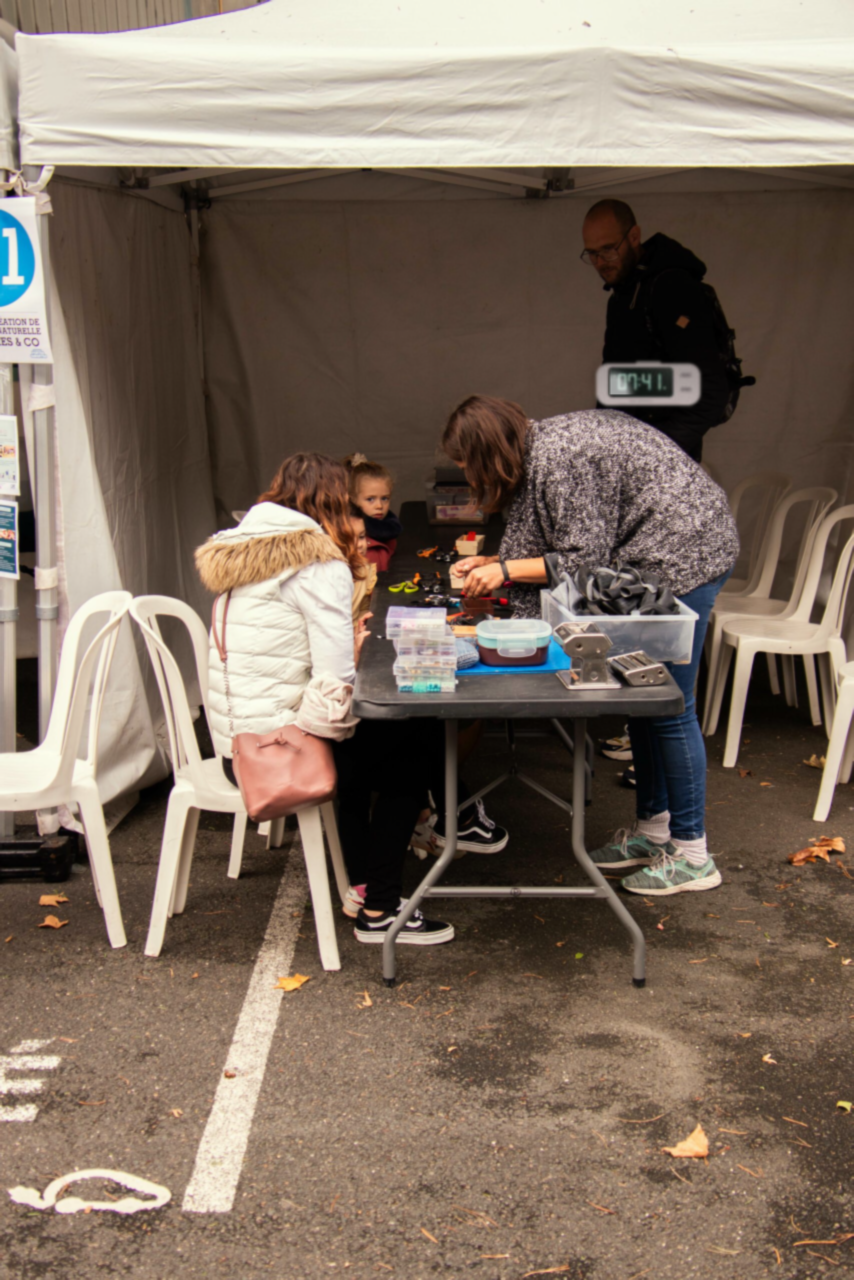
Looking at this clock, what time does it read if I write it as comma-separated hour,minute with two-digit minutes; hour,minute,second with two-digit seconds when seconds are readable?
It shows 7,41
